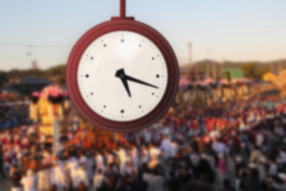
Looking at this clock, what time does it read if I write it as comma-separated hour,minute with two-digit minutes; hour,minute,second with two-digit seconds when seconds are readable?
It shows 5,18
